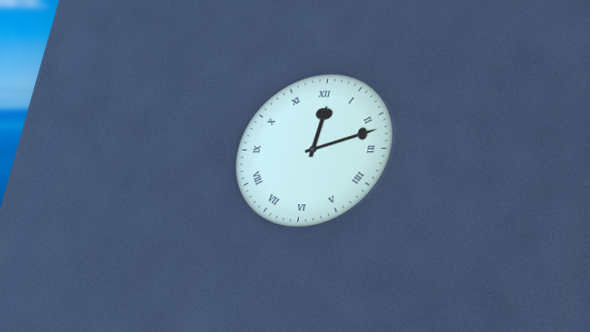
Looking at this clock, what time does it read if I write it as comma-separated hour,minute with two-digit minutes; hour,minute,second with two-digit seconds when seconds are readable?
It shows 12,12
